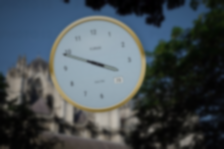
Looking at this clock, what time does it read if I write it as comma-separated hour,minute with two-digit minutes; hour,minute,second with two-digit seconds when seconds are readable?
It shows 3,49
